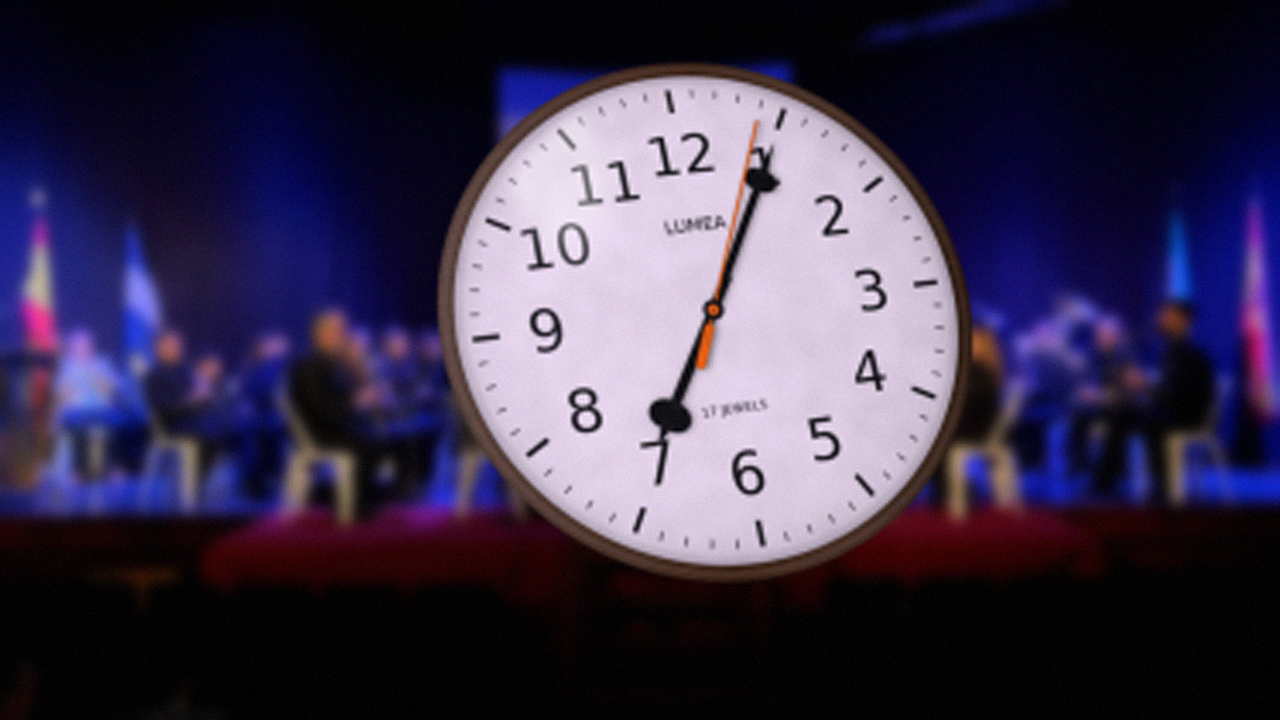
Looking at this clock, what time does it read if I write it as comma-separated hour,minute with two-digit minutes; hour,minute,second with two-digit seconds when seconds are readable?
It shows 7,05,04
